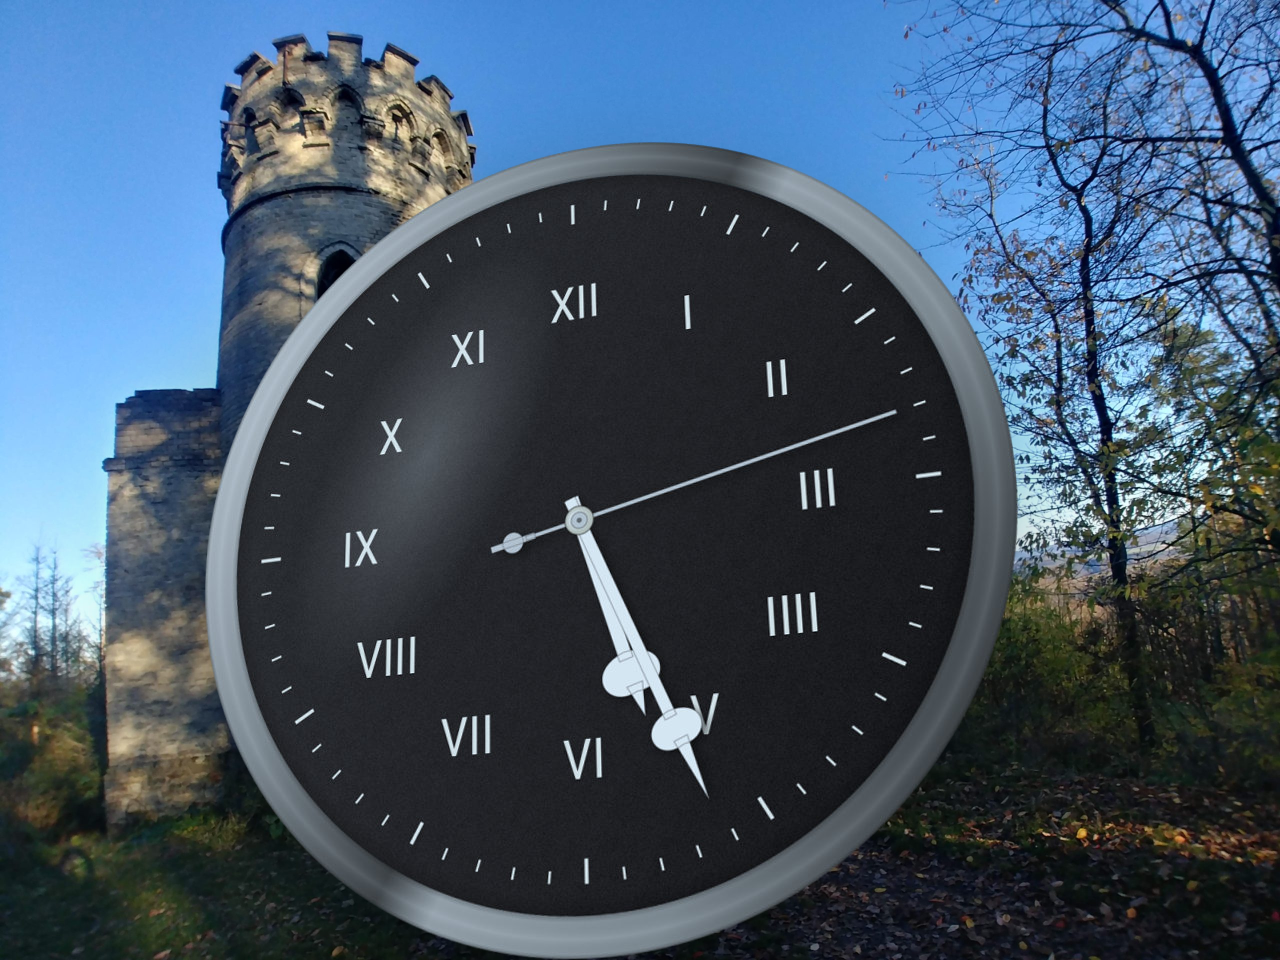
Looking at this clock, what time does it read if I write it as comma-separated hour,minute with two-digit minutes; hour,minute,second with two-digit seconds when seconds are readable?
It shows 5,26,13
